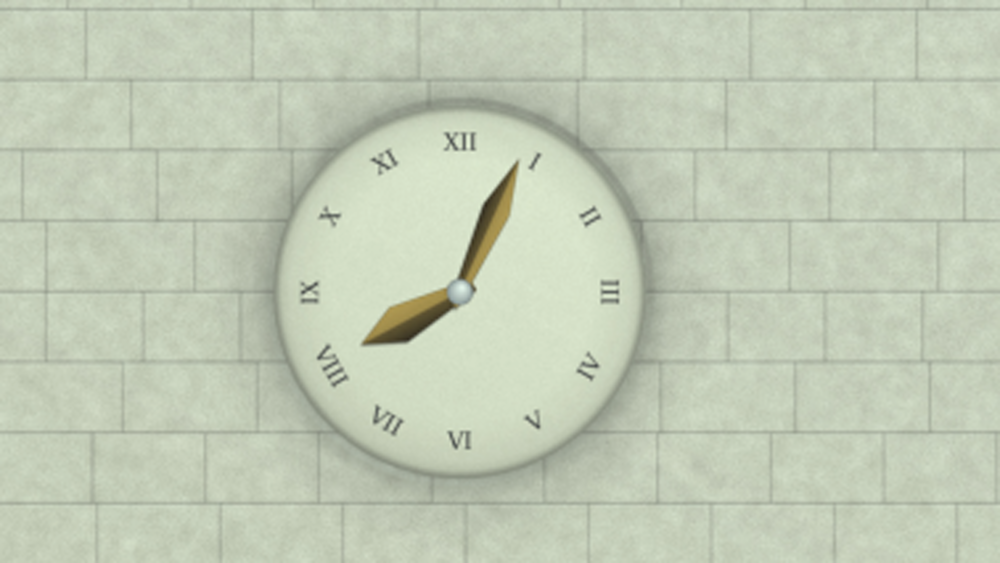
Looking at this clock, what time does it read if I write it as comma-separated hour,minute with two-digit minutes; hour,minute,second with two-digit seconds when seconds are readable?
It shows 8,04
